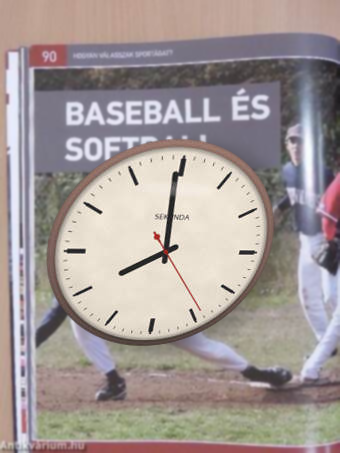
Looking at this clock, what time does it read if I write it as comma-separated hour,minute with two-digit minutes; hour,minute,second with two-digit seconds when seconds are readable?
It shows 7,59,24
